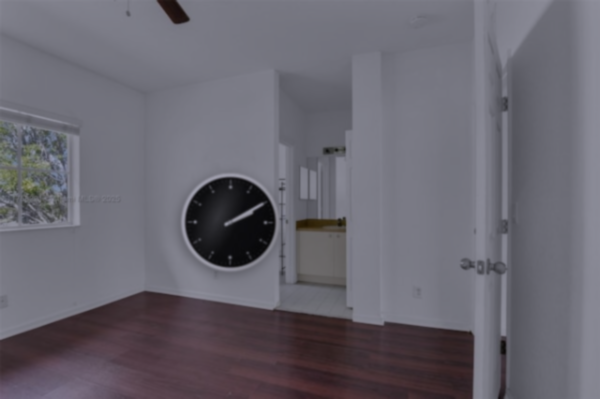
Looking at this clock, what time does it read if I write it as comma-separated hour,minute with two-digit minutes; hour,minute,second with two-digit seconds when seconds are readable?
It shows 2,10
